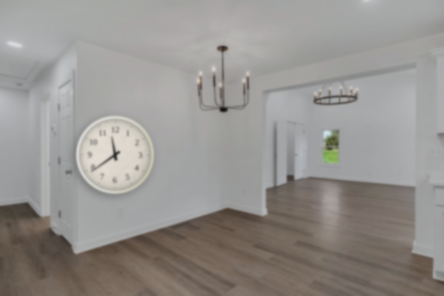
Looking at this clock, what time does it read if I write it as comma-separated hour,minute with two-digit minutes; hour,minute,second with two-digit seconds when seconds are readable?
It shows 11,39
